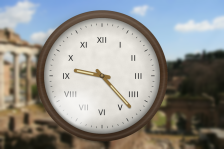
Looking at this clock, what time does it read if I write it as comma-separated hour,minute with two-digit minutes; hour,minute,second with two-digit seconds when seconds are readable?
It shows 9,23
